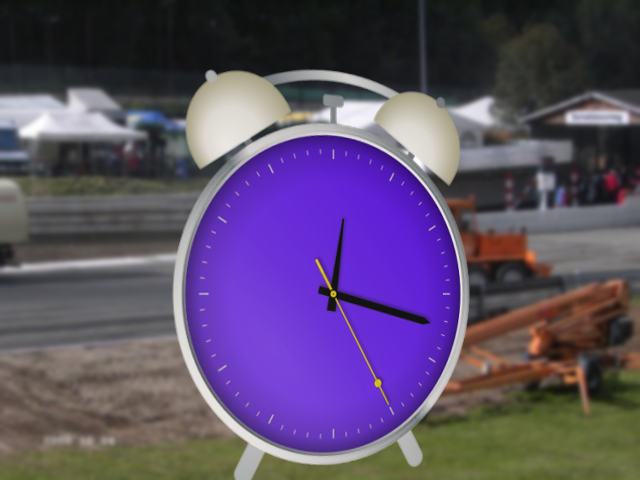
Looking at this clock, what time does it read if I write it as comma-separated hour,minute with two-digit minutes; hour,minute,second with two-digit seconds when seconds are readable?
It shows 12,17,25
